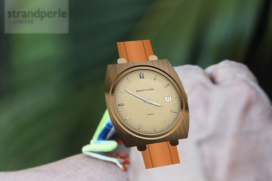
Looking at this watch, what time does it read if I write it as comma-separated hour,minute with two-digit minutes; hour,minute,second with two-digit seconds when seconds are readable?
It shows 3,51
